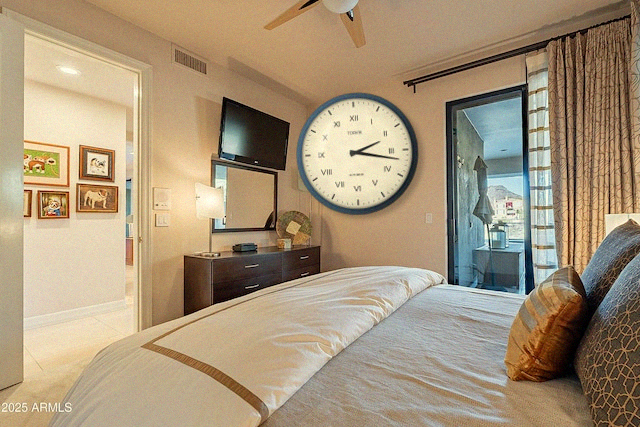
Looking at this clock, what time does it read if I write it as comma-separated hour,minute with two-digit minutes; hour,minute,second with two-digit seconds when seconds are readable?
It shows 2,17
